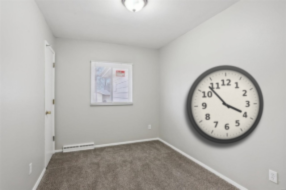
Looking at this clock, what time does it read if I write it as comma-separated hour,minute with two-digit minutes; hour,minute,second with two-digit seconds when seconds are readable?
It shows 3,53
